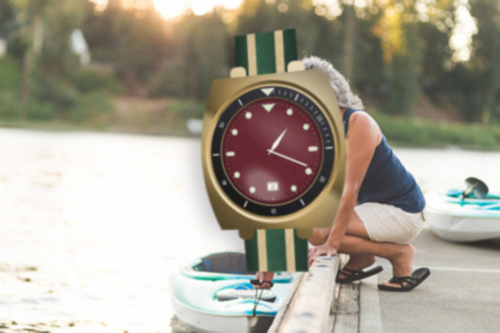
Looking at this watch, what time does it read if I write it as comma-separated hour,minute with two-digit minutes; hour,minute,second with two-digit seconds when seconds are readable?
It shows 1,19
